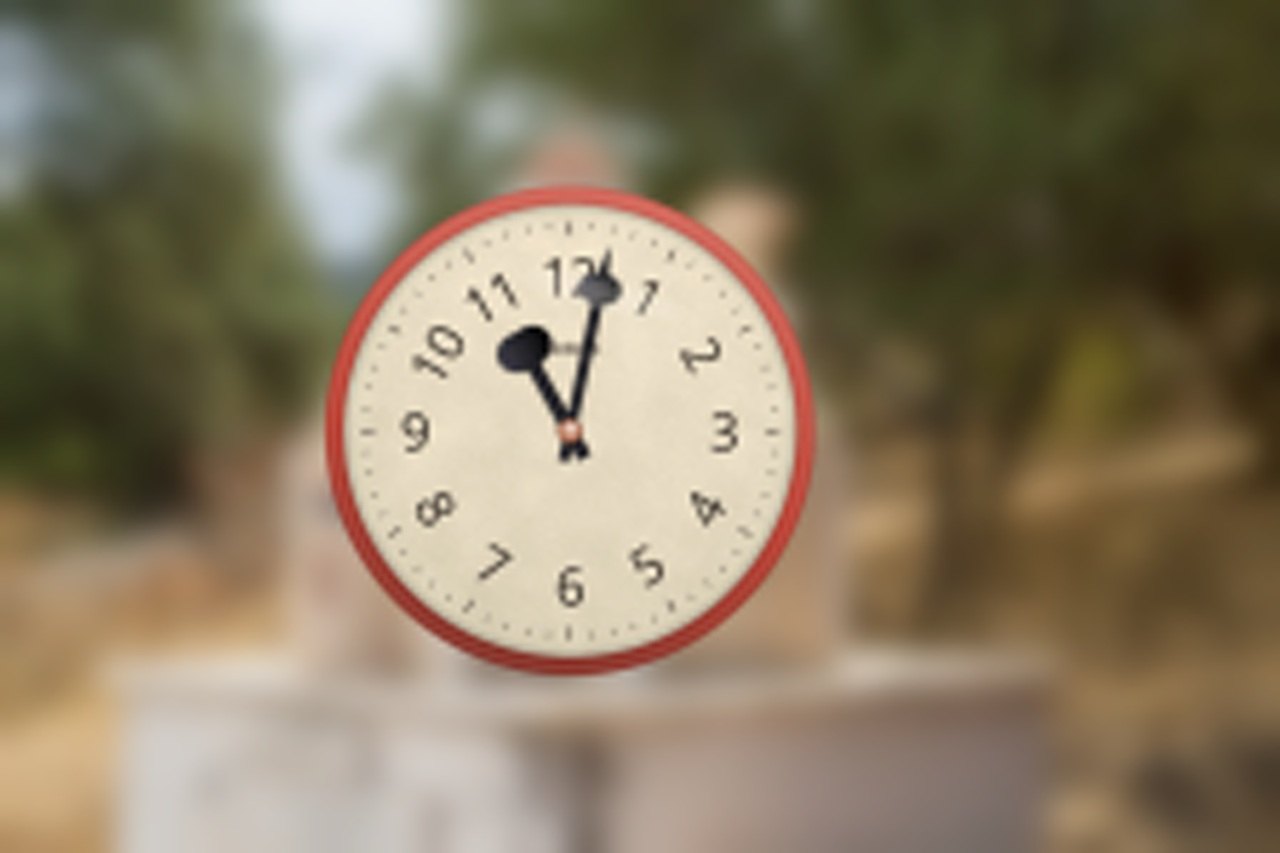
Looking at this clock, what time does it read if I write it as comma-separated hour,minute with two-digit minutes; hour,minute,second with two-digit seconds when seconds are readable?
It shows 11,02
